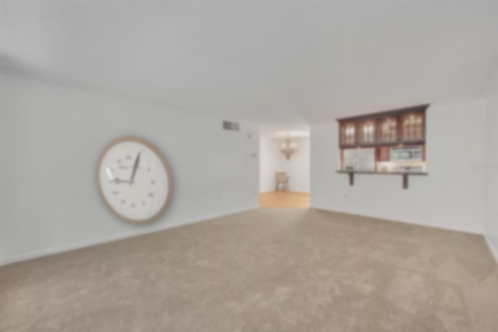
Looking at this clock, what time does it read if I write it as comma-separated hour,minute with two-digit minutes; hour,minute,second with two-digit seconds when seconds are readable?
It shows 9,04
